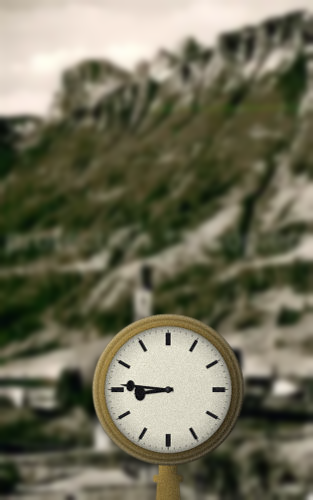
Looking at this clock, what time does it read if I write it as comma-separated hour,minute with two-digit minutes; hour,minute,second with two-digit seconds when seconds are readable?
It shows 8,46
